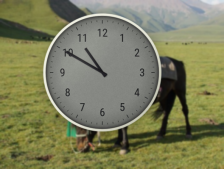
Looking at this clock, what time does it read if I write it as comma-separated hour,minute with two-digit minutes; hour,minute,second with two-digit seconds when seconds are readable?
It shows 10,50
